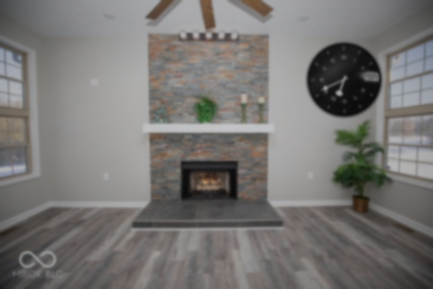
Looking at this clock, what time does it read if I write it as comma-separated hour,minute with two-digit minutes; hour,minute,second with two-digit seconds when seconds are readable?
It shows 6,41
